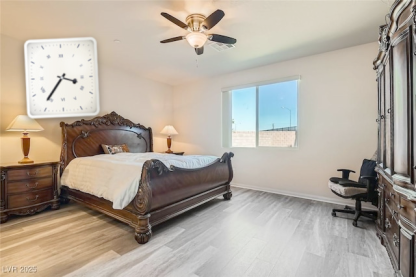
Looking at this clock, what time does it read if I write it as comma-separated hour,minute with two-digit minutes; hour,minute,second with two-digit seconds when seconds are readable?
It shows 3,36
